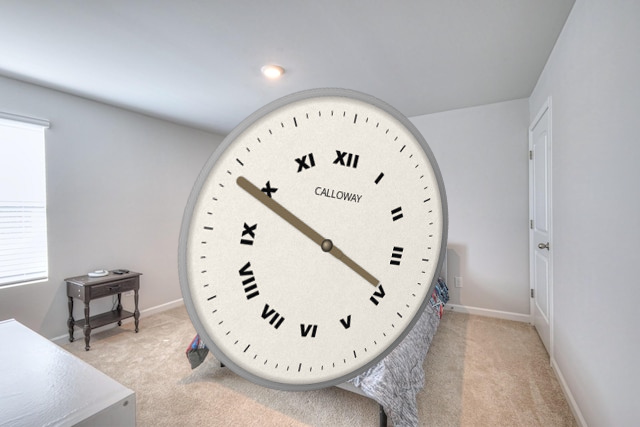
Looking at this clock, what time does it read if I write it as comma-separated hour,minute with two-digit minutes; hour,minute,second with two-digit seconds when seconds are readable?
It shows 3,49
